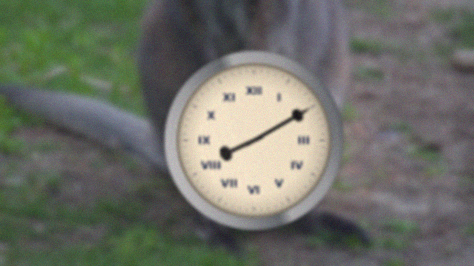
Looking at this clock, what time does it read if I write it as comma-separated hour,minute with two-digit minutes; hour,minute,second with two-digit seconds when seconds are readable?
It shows 8,10
